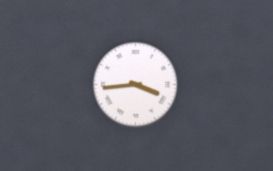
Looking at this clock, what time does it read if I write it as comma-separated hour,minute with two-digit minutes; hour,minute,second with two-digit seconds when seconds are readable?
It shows 3,44
